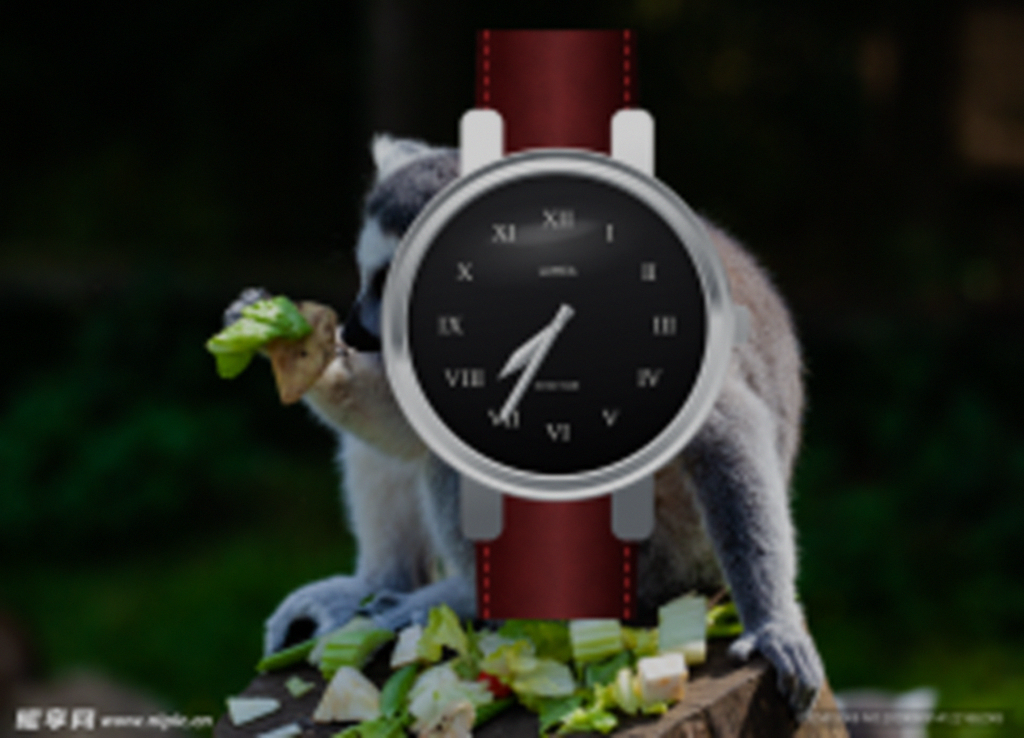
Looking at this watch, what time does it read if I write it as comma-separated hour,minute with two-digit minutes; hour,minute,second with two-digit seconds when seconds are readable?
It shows 7,35
